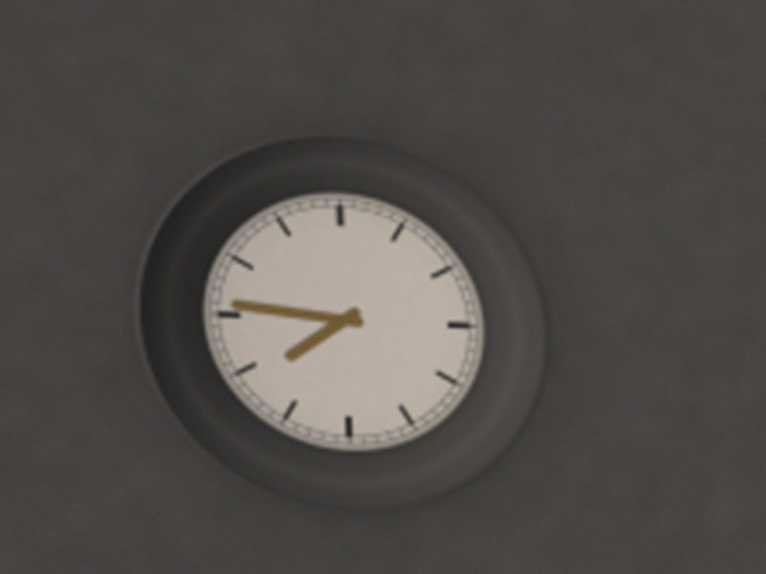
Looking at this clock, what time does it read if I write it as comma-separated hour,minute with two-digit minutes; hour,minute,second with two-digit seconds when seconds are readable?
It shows 7,46
